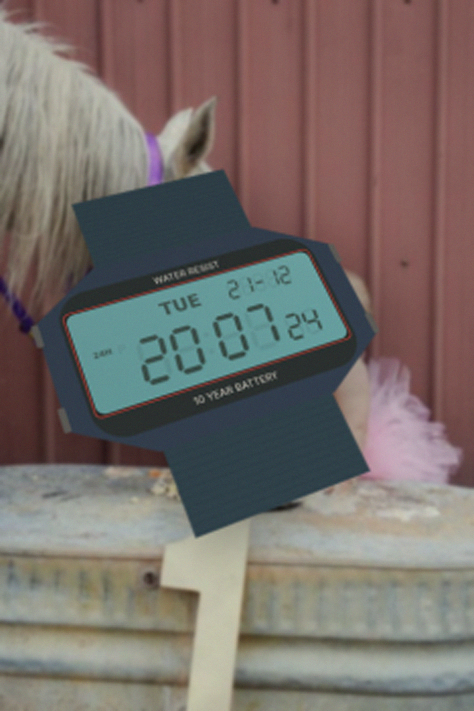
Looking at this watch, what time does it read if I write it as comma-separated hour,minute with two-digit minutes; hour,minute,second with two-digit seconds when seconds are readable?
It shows 20,07,24
